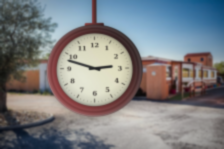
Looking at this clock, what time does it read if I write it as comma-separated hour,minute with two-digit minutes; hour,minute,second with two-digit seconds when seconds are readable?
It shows 2,48
